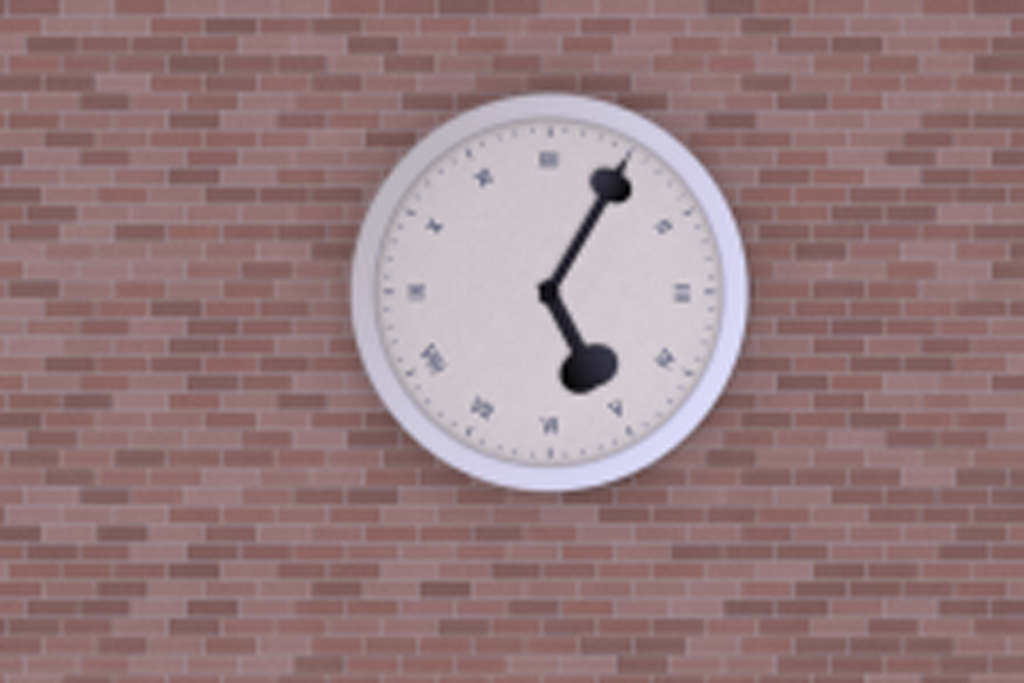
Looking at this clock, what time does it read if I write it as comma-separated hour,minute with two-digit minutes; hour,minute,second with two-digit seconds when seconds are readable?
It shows 5,05
